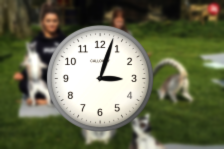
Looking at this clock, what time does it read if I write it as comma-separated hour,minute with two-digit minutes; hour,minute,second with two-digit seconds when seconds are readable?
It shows 3,03
